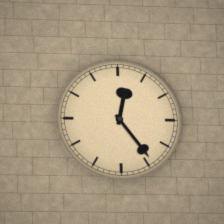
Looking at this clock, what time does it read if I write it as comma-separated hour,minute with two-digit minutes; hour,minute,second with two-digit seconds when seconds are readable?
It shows 12,24
